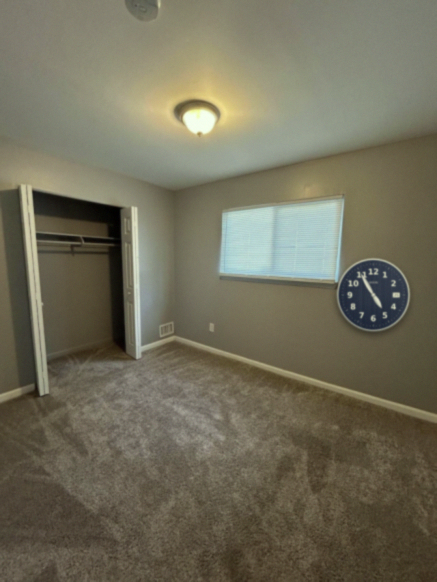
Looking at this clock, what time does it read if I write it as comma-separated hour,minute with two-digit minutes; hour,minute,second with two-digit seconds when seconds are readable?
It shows 4,55
